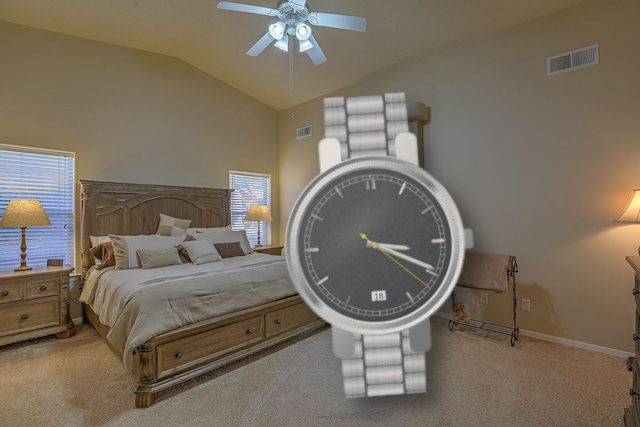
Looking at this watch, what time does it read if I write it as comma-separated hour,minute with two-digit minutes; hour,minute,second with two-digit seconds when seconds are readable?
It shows 3,19,22
